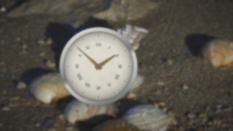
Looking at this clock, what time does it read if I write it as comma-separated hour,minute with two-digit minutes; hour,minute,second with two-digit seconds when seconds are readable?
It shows 1,52
